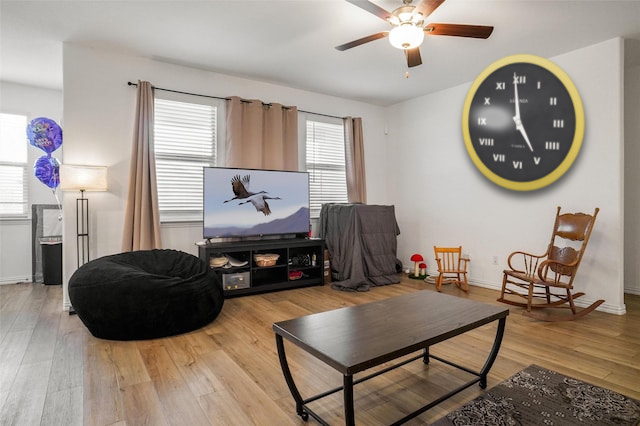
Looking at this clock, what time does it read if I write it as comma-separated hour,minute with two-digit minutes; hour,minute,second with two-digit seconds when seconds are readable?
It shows 4,59
